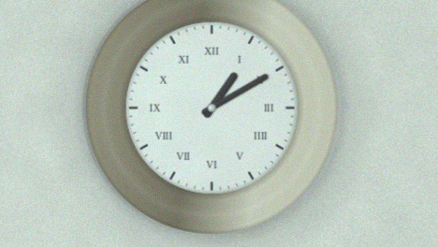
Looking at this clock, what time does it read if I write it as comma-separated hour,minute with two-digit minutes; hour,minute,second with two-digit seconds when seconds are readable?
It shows 1,10
